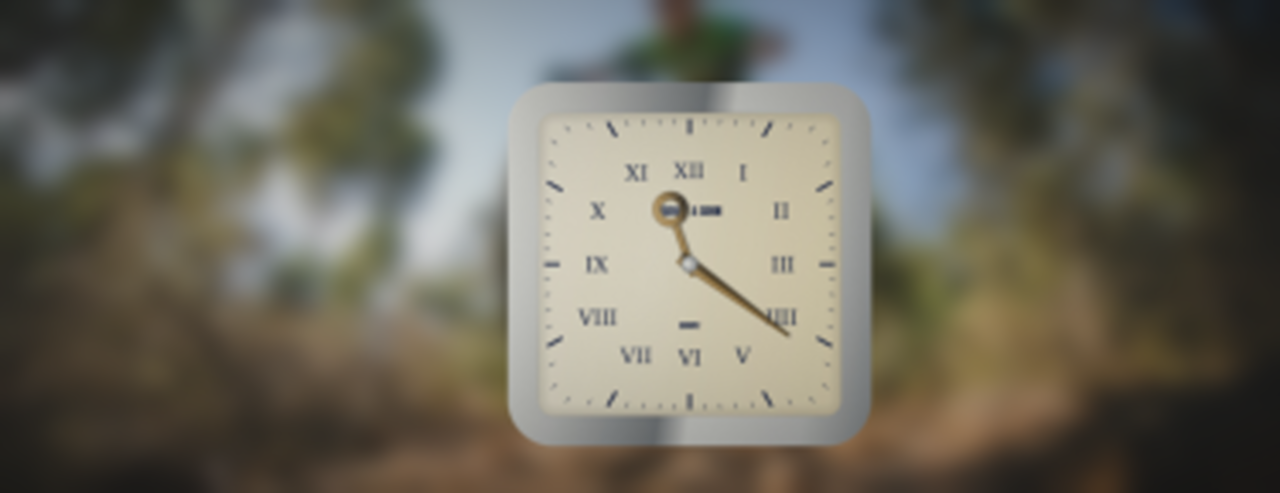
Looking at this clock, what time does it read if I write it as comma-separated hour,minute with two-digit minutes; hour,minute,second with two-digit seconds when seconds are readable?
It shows 11,21
